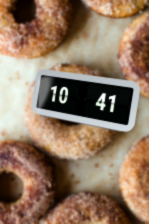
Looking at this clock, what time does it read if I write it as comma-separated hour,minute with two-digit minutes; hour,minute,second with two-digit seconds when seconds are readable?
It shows 10,41
